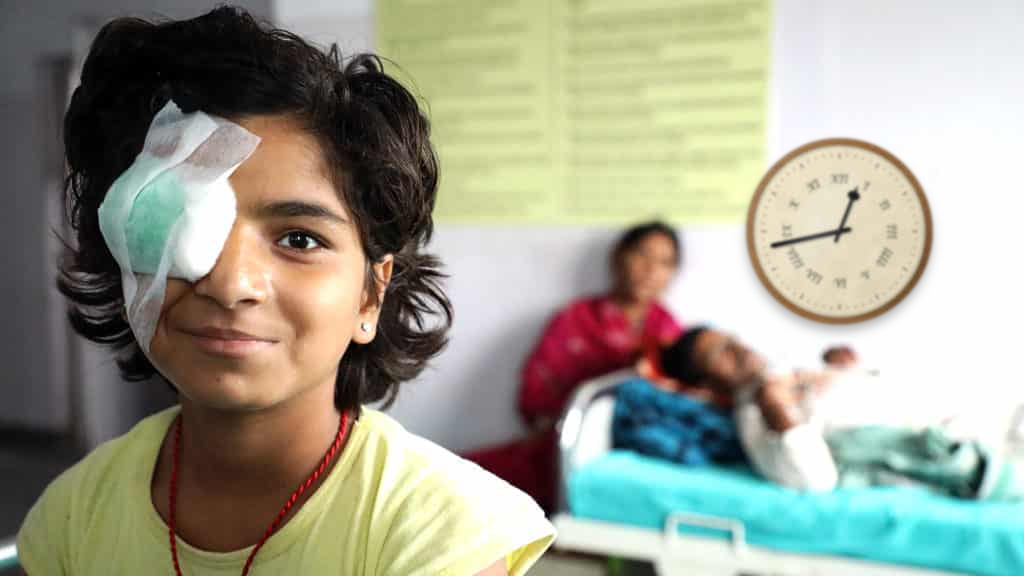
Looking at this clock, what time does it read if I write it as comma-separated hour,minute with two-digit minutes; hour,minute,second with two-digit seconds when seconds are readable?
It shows 12,43
